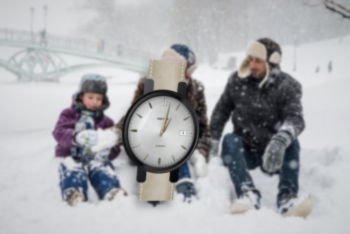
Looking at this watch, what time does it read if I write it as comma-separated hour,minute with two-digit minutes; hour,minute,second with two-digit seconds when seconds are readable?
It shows 1,02
